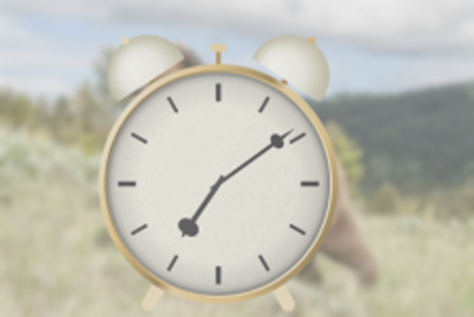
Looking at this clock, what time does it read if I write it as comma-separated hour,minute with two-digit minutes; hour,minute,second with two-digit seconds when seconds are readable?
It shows 7,09
